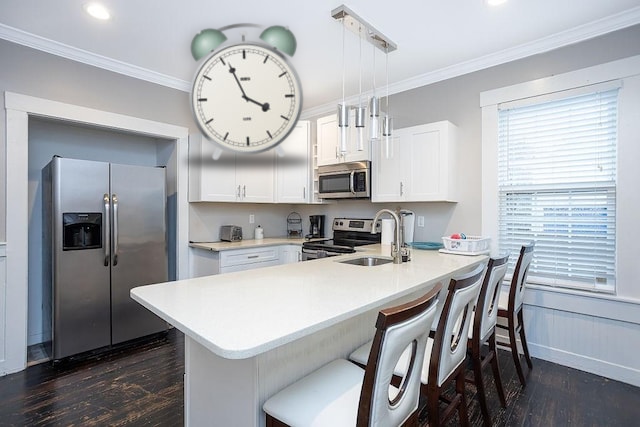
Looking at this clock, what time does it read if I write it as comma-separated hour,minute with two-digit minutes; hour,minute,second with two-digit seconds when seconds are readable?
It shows 3,56
